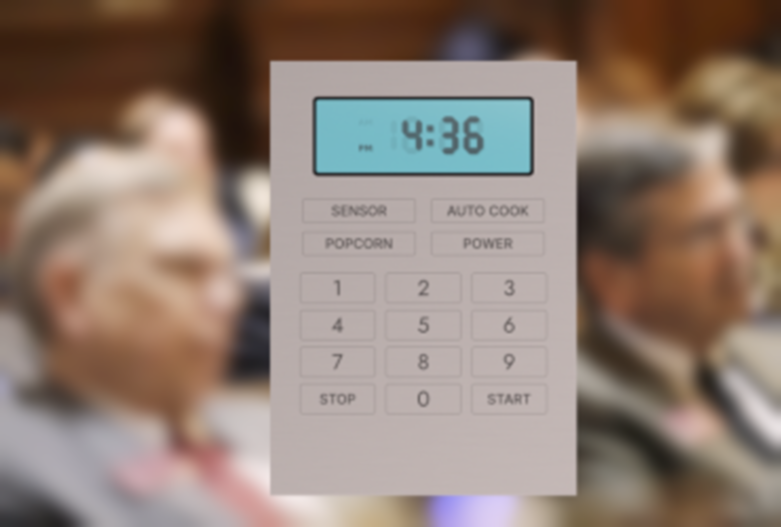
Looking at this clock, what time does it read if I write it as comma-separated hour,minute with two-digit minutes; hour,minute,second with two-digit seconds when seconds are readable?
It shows 4,36
